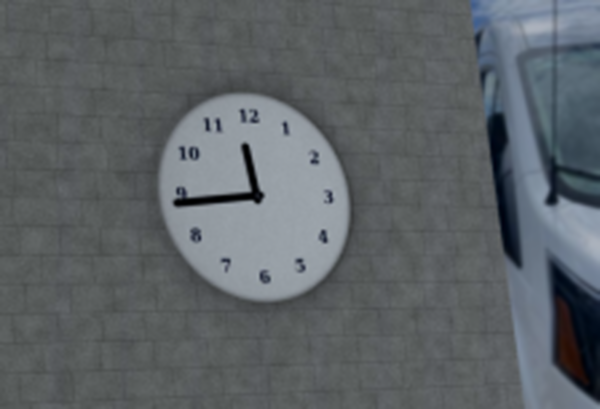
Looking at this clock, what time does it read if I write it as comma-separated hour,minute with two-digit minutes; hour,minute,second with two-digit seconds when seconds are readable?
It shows 11,44
